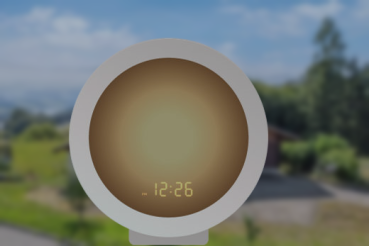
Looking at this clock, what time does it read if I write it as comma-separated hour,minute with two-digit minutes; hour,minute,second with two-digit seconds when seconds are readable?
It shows 12,26
